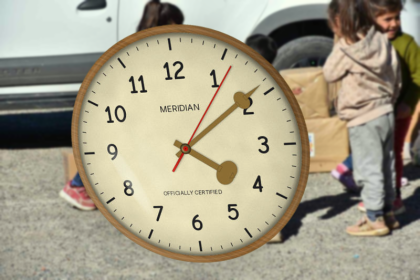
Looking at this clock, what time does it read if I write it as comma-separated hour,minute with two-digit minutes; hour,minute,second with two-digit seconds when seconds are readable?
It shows 4,09,06
